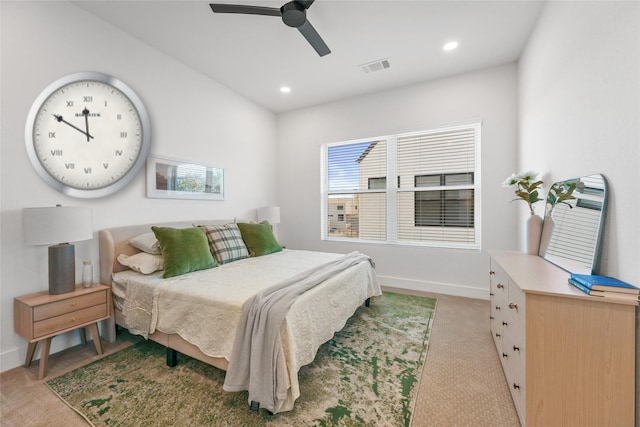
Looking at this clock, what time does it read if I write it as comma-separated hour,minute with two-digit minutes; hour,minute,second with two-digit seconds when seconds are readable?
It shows 11,50
